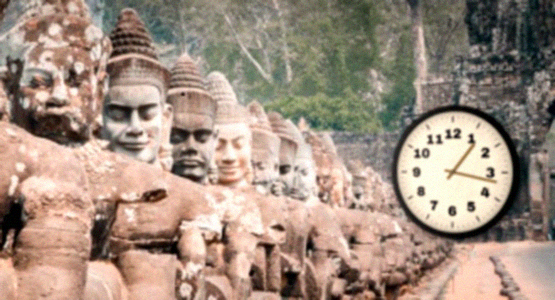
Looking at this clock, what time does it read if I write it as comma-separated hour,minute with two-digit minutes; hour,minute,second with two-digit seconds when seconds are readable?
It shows 1,17
